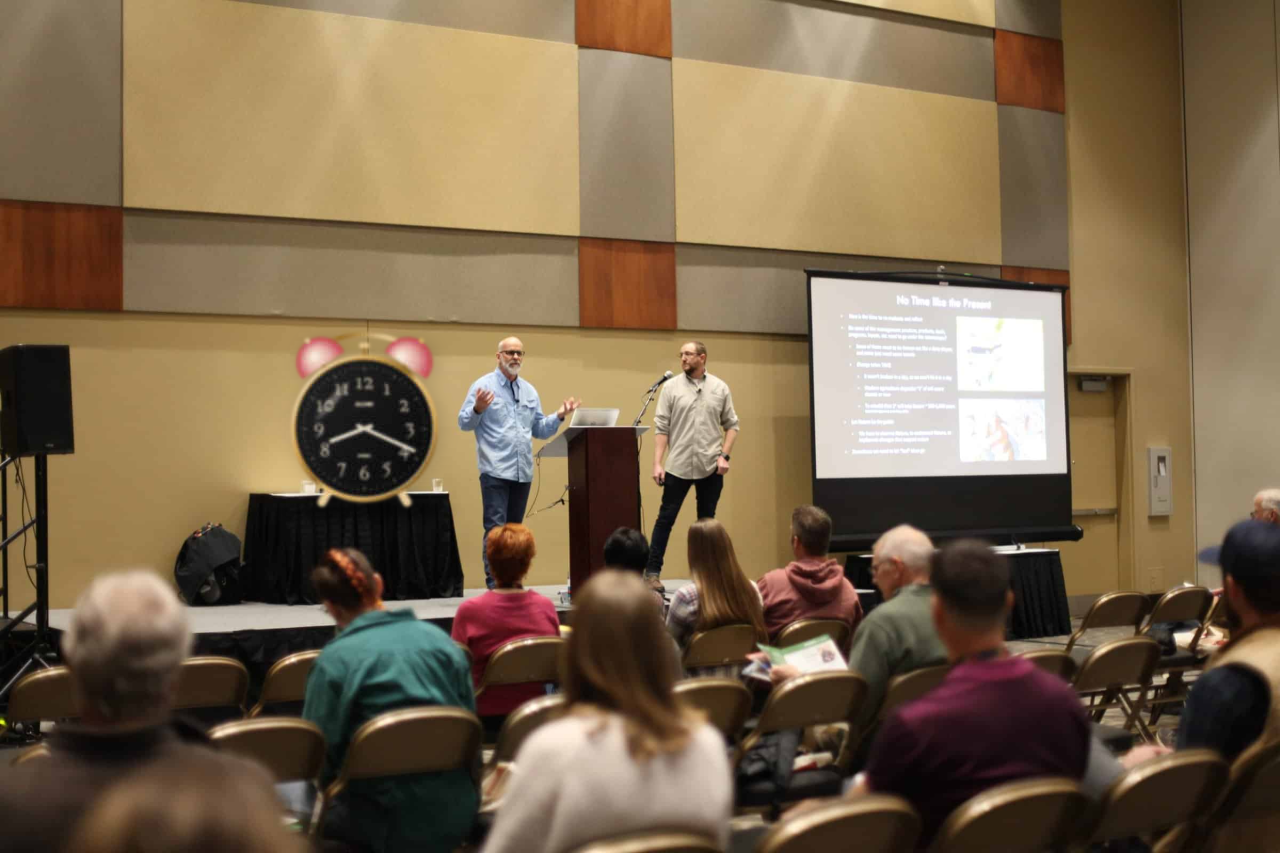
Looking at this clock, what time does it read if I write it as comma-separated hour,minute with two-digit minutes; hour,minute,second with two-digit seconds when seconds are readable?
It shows 8,19
